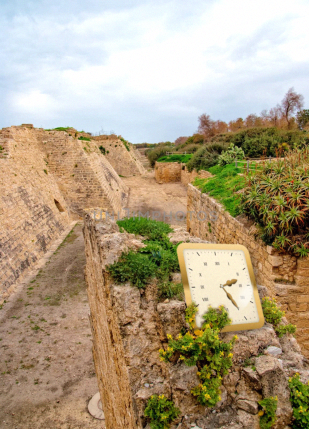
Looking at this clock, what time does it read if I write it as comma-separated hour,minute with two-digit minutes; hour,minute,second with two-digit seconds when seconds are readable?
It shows 2,25
